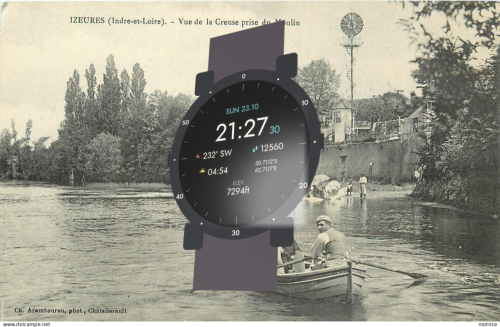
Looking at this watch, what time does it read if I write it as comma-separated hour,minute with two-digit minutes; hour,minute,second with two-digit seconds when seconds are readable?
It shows 21,27,30
